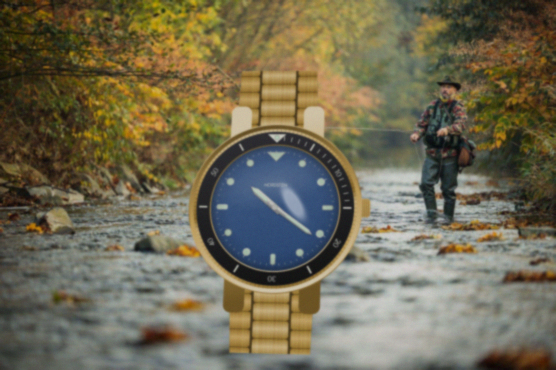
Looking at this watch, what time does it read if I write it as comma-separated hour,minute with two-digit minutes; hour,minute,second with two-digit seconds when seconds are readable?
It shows 10,21
